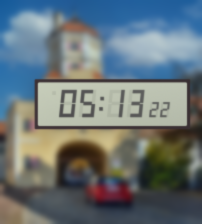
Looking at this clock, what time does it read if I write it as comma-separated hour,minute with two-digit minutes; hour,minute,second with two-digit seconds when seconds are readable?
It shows 5,13,22
